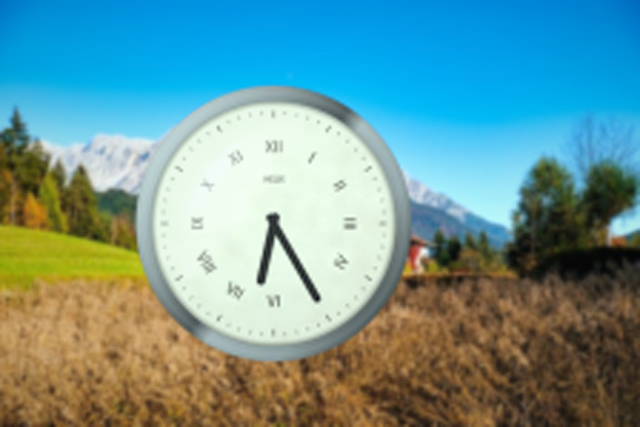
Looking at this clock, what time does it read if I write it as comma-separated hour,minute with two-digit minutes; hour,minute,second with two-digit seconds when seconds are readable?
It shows 6,25
